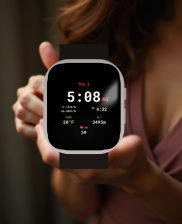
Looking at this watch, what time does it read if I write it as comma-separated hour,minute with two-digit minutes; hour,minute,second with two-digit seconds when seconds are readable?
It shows 5,08
